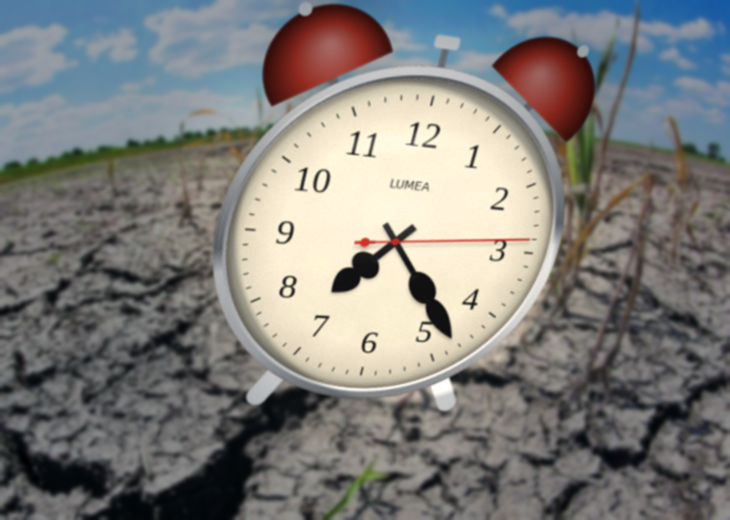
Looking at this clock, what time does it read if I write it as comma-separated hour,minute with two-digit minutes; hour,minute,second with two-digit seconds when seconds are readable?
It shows 7,23,14
